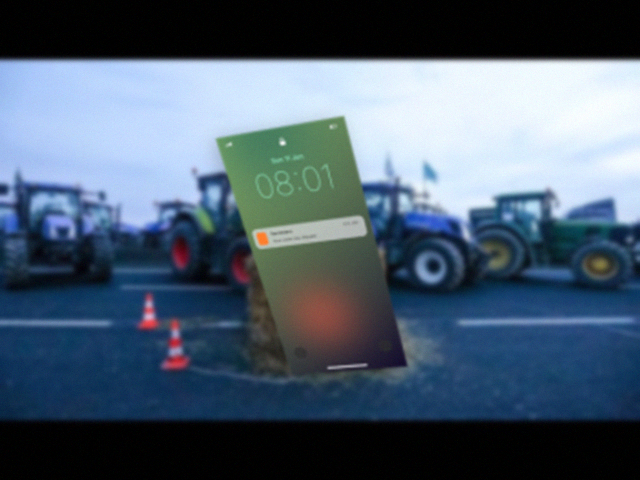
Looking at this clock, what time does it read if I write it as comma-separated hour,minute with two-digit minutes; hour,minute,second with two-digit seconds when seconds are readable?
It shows 8,01
